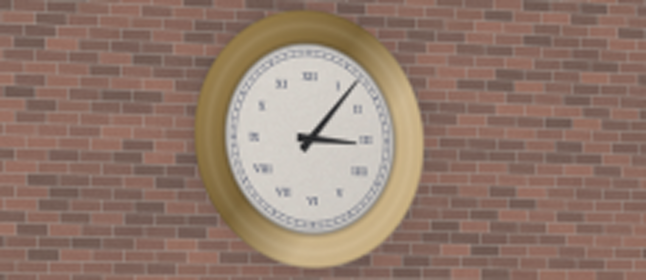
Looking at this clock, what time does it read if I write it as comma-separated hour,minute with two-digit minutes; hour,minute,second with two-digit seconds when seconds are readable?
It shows 3,07
